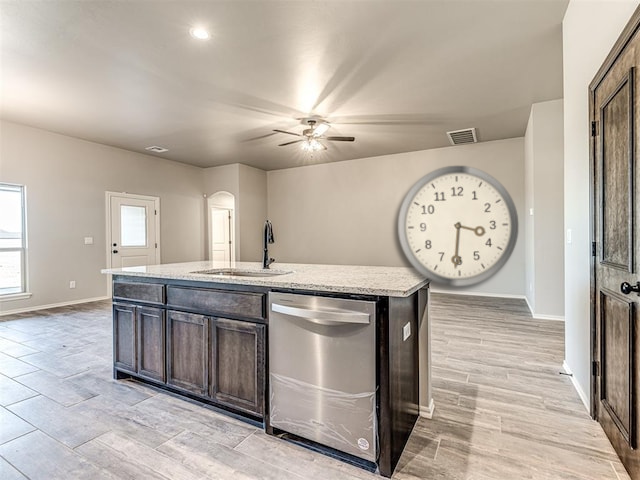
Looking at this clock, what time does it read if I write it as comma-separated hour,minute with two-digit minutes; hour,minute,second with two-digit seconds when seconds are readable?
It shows 3,31
